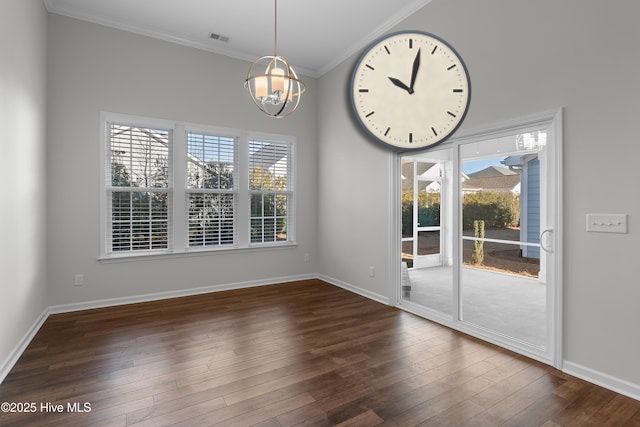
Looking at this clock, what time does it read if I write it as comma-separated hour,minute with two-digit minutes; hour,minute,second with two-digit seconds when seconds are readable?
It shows 10,02
